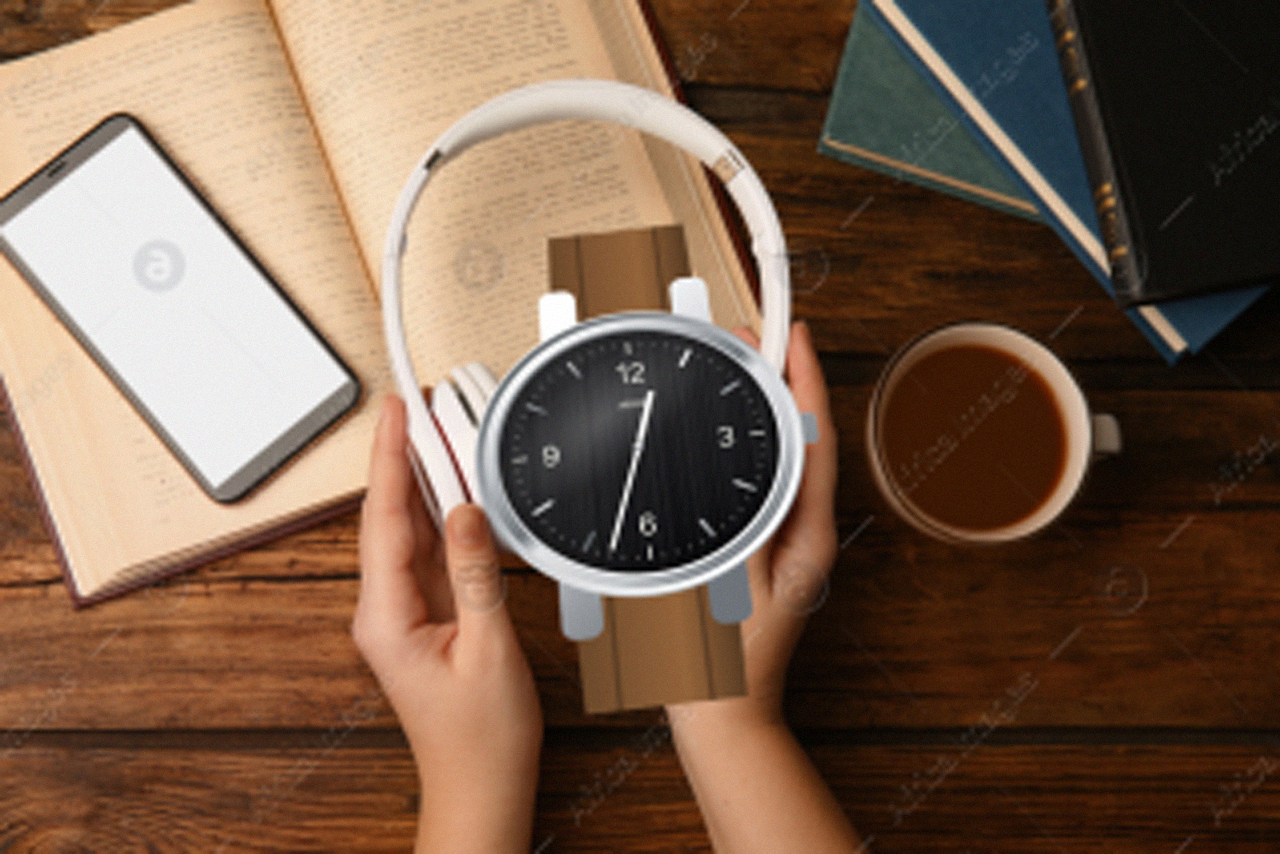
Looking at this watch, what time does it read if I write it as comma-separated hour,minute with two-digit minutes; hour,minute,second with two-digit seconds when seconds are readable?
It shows 12,33
